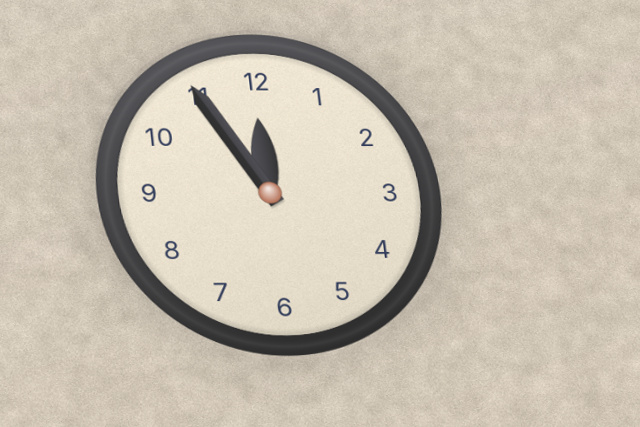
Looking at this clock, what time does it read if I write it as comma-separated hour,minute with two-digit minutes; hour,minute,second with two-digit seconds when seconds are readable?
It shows 11,55
